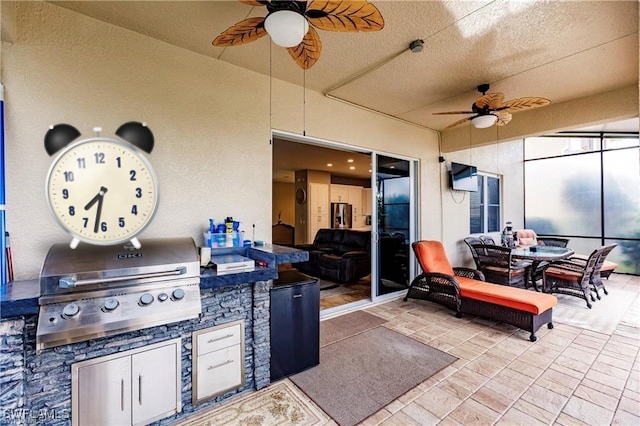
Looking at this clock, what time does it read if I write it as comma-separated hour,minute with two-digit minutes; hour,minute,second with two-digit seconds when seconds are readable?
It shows 7,32
